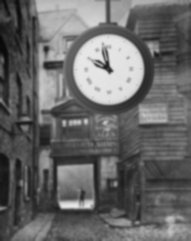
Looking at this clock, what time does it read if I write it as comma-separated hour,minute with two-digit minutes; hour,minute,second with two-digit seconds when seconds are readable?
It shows 9,58
